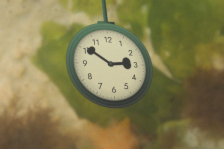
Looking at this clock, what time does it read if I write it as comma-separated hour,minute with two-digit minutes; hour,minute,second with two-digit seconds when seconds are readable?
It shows 2,51
